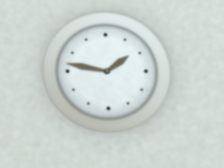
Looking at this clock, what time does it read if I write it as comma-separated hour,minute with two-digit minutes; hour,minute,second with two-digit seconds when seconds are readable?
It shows 1,47
